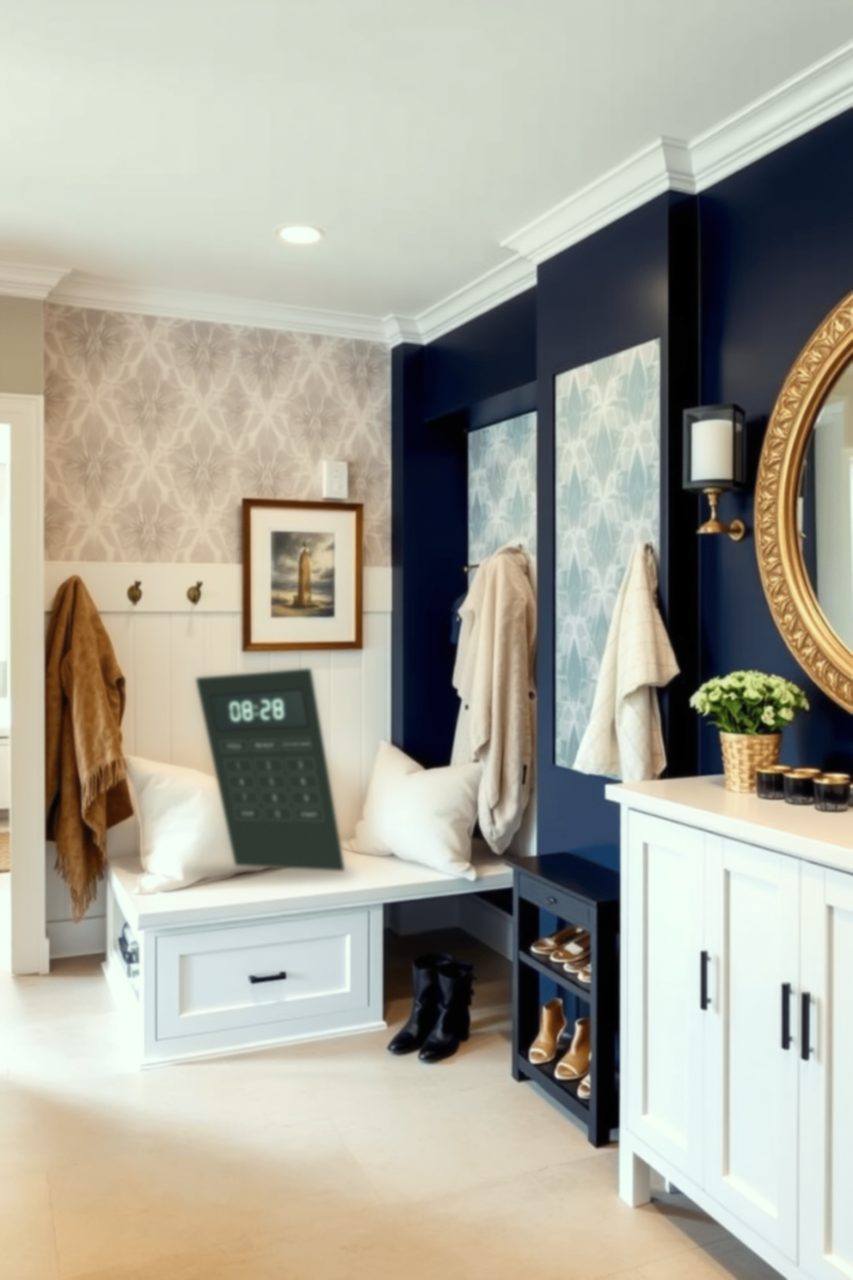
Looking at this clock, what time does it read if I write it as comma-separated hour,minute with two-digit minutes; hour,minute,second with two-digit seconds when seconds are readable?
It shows 8,28
